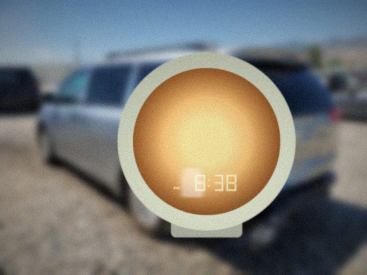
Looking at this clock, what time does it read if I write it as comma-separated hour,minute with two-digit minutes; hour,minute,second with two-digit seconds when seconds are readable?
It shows 8,38
